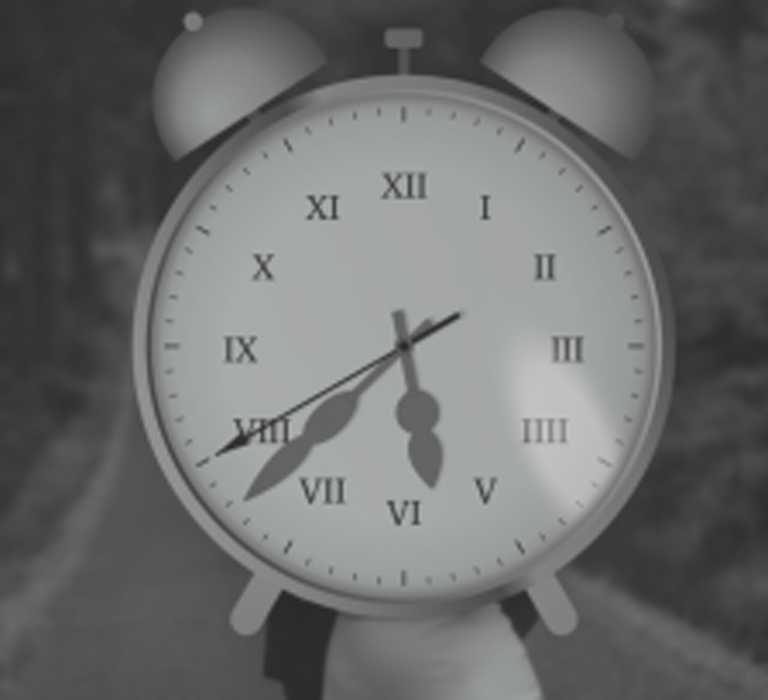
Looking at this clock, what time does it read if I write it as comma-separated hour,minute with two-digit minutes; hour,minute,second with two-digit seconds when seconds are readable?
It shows 5,37,40
